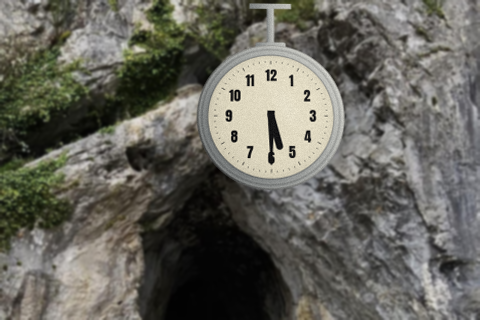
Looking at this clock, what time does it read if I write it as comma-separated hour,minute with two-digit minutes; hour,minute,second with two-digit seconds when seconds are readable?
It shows 5,30
